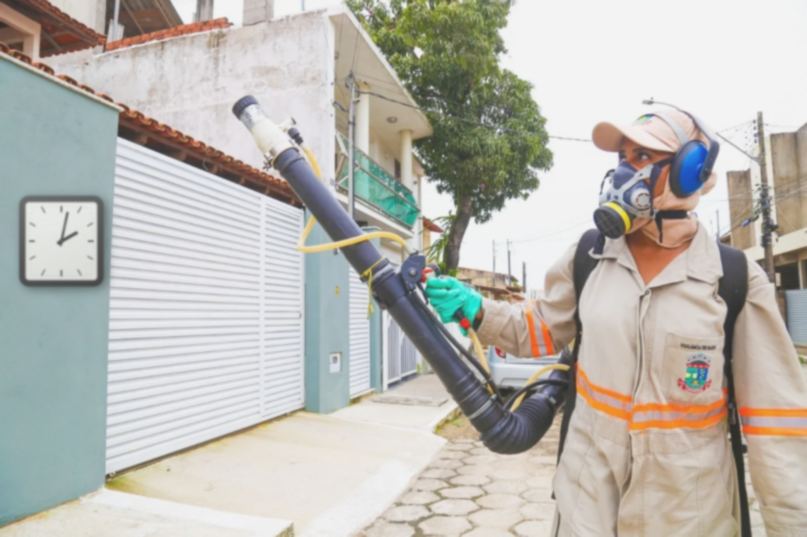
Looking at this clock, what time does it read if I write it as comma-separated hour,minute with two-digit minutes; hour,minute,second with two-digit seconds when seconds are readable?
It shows 2,02
